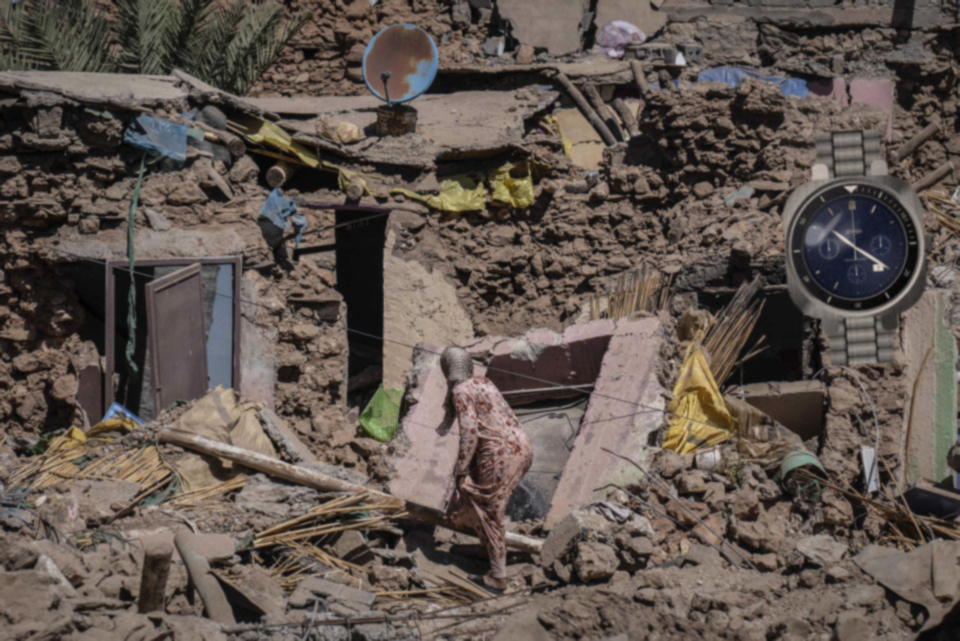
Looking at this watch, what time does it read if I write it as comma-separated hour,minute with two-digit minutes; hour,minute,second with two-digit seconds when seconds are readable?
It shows 10,21
